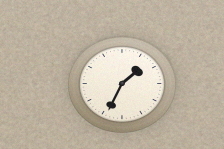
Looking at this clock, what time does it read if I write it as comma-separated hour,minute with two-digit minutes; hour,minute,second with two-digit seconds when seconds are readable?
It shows 1,34
